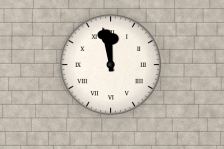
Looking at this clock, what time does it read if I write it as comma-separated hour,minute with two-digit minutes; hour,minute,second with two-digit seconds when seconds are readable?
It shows 11,58
